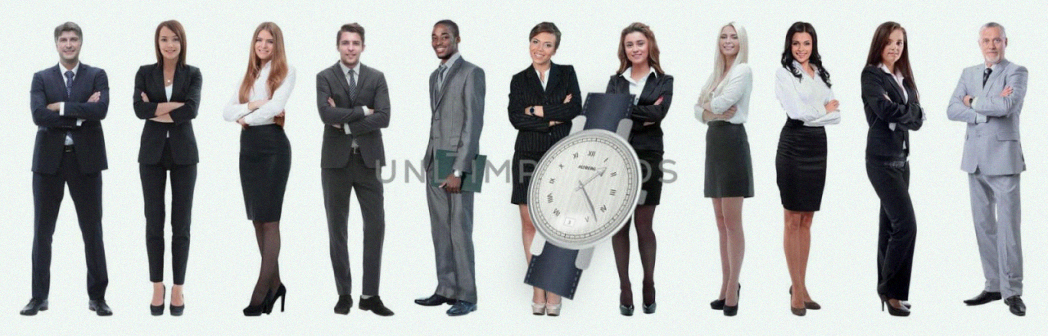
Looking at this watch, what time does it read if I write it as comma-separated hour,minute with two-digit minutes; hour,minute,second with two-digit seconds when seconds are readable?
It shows 1,23
